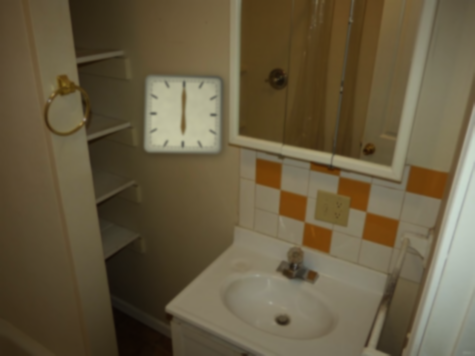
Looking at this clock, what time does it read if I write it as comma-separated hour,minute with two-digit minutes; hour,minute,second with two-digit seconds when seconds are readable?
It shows 6,00
